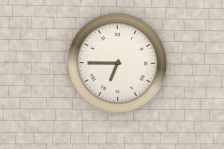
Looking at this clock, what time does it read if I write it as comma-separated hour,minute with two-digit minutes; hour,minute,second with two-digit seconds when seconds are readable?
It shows 6,45
